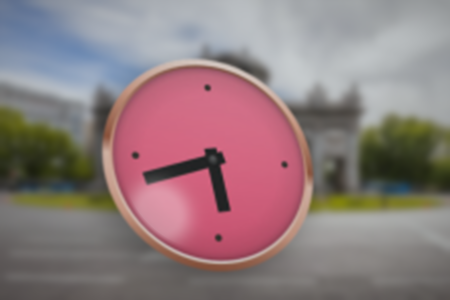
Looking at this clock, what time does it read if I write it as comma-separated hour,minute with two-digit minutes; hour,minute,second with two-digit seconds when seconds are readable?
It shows 5,42
